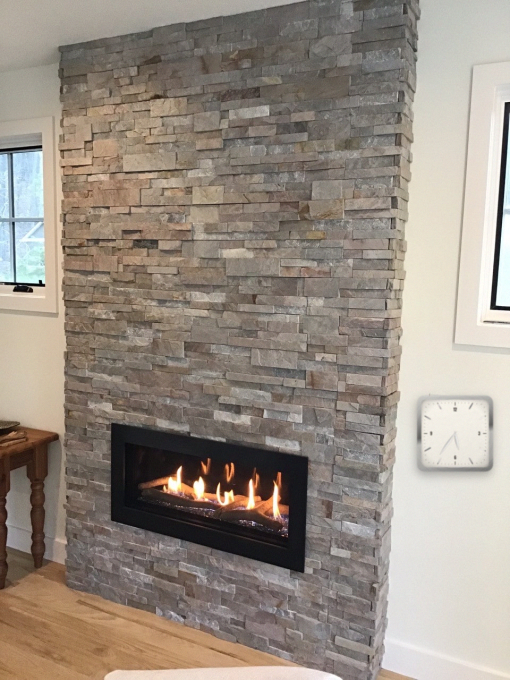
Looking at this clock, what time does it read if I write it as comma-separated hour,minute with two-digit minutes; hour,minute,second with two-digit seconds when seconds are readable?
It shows 5,36
